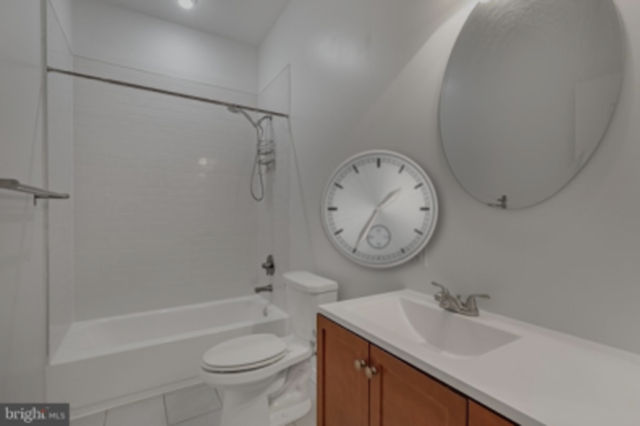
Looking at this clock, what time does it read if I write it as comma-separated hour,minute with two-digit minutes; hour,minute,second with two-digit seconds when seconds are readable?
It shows 1,35
